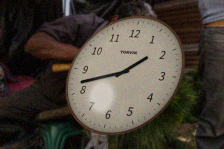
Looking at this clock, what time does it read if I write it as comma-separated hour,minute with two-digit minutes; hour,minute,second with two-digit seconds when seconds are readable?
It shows 1,42
